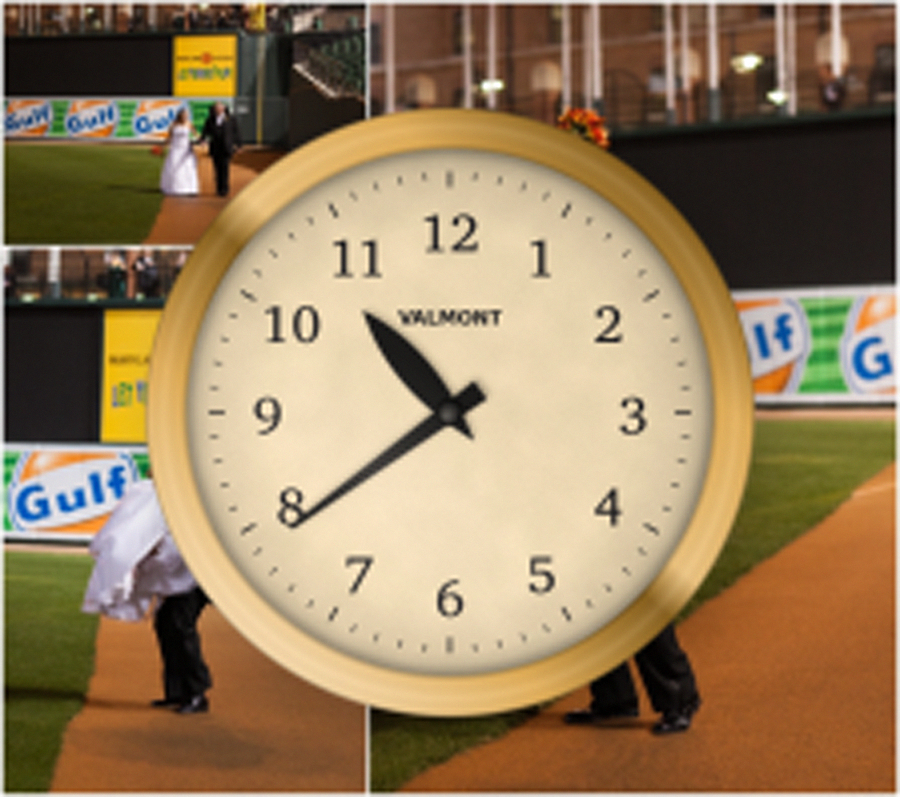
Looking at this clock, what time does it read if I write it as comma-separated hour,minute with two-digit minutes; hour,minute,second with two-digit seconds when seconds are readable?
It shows 10,39
